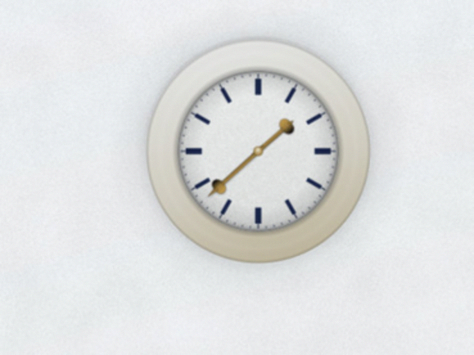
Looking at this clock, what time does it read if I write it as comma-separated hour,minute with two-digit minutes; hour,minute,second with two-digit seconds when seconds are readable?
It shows 1,38
